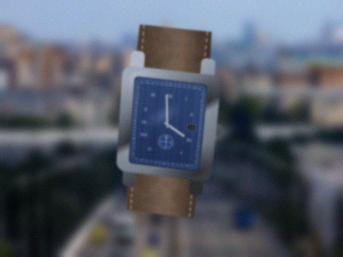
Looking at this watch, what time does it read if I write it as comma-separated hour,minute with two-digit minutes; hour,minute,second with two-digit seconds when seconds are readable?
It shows 3,59
